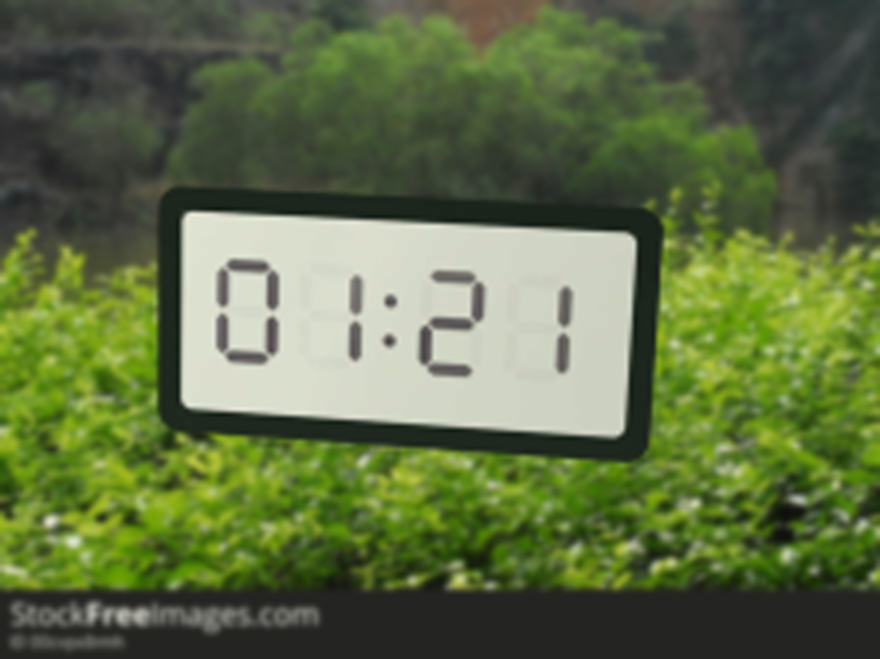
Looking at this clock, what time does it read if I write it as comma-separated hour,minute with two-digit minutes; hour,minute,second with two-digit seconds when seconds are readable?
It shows 1,21
